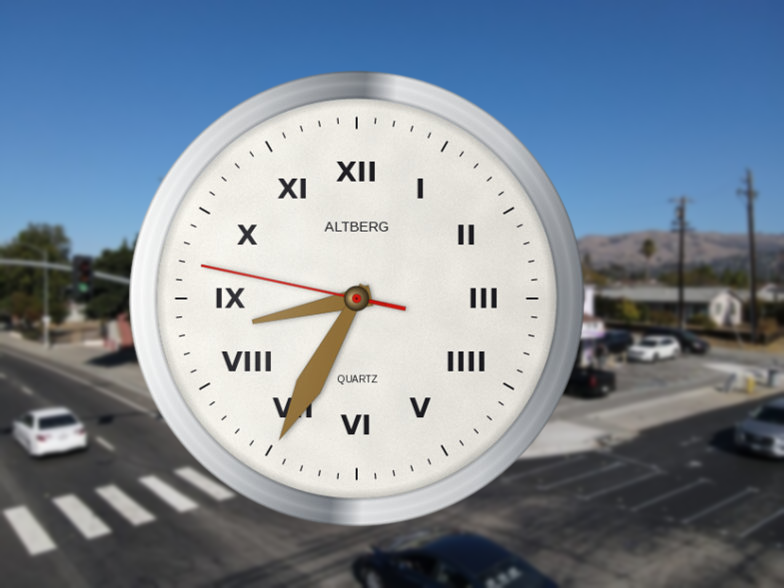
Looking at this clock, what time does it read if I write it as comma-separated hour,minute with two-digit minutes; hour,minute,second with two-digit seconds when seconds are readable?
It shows 8,34,47
